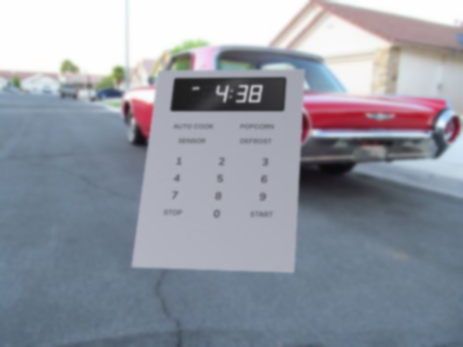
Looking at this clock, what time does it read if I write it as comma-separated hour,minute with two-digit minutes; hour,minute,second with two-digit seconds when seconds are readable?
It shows 4,38
